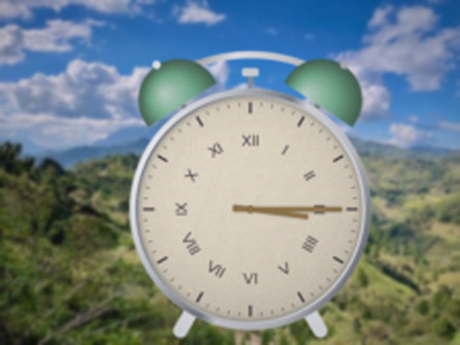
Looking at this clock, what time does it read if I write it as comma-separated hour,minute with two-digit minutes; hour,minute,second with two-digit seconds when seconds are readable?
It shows 3,15
